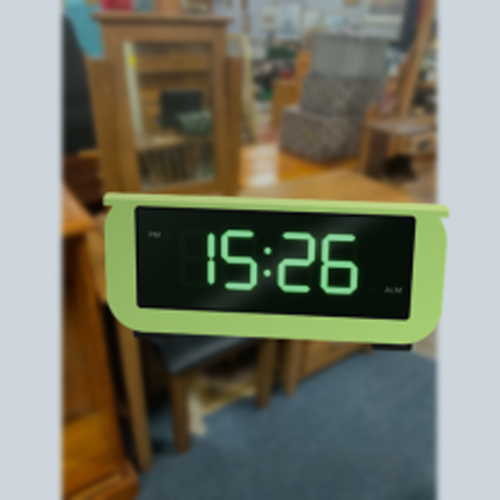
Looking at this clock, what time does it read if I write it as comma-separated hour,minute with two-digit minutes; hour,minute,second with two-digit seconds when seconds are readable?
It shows 15,26
